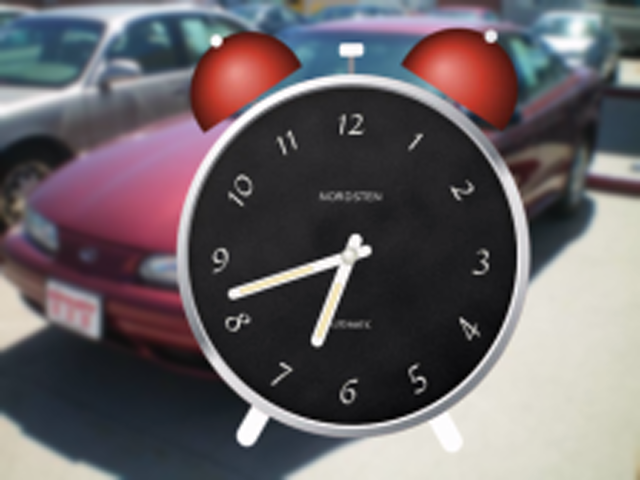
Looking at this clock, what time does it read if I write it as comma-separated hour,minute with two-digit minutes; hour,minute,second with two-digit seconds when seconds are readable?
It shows 6,42
